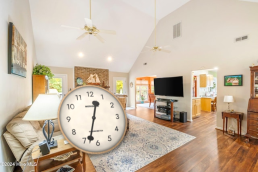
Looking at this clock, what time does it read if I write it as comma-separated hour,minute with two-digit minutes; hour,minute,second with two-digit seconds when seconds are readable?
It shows 12,33
